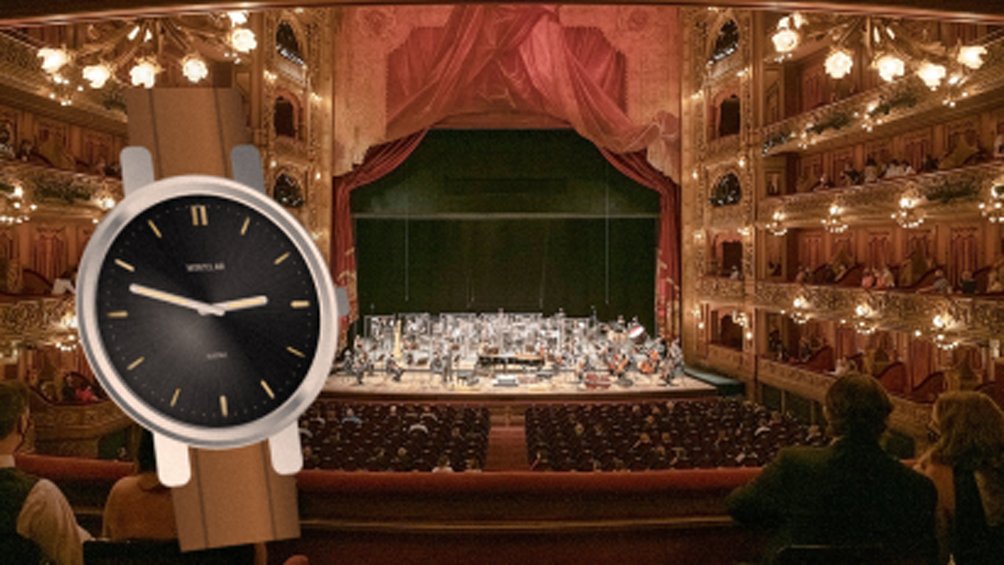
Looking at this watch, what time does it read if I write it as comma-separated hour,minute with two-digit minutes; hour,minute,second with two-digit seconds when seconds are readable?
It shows 2,48
